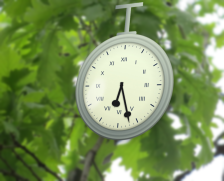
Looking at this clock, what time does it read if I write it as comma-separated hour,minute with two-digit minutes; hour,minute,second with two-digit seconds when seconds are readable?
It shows 6,27
